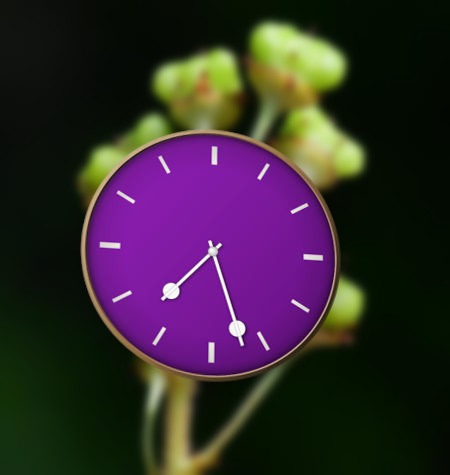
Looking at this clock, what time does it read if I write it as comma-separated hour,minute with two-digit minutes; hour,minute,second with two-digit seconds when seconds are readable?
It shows 7,27
